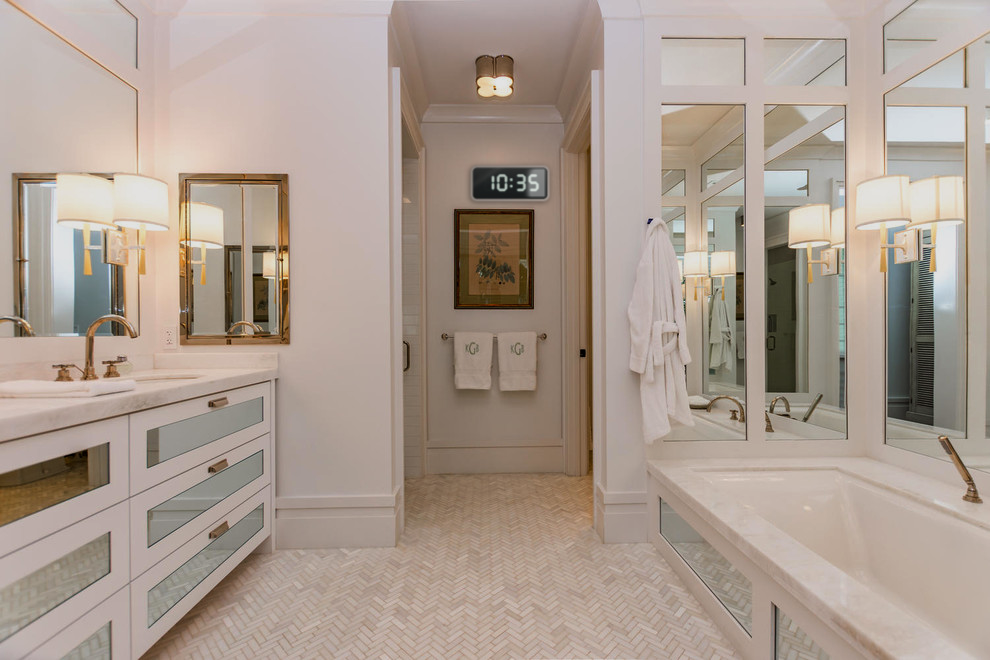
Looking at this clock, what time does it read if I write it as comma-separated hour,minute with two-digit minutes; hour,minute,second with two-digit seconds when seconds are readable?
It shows 10,35
